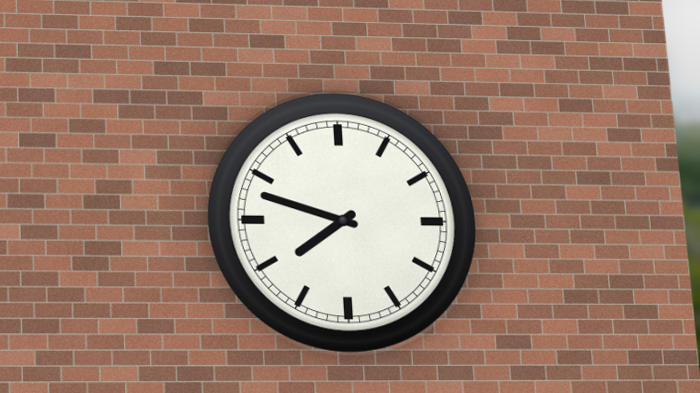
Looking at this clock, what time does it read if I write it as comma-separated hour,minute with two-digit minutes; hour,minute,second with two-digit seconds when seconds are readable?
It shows 7,48
